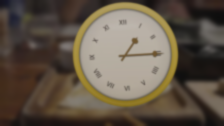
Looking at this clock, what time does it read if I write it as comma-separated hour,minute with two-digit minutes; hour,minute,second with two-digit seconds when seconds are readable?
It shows 1,15
